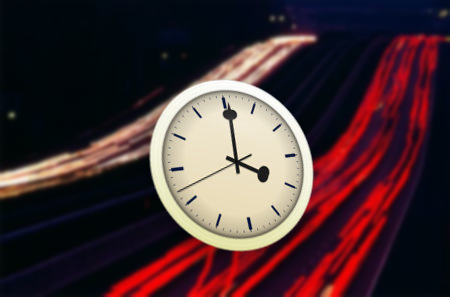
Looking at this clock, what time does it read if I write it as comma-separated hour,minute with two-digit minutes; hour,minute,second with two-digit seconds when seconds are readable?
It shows 4,00,42
